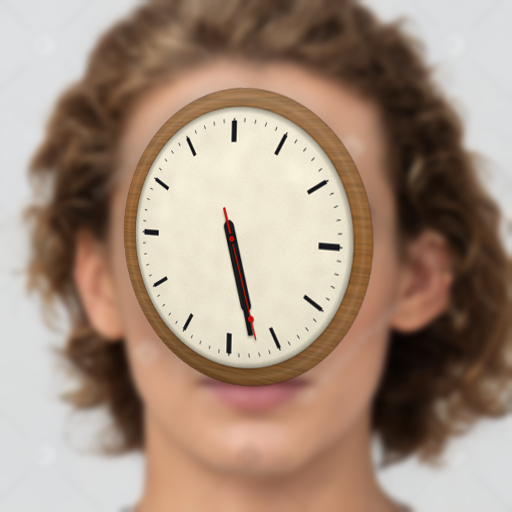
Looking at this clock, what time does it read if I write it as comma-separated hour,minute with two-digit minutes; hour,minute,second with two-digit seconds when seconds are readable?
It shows 5,27,27
